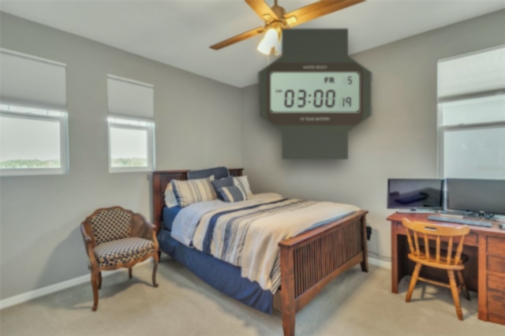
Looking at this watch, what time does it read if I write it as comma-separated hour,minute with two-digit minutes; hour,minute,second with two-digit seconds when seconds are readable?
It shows 3,00,19
